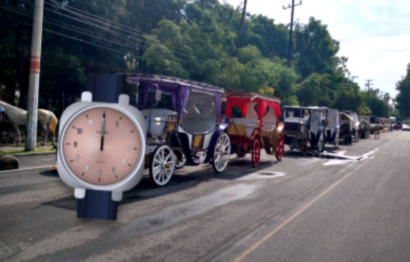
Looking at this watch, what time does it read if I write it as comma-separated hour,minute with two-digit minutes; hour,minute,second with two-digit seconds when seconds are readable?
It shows 12,00
